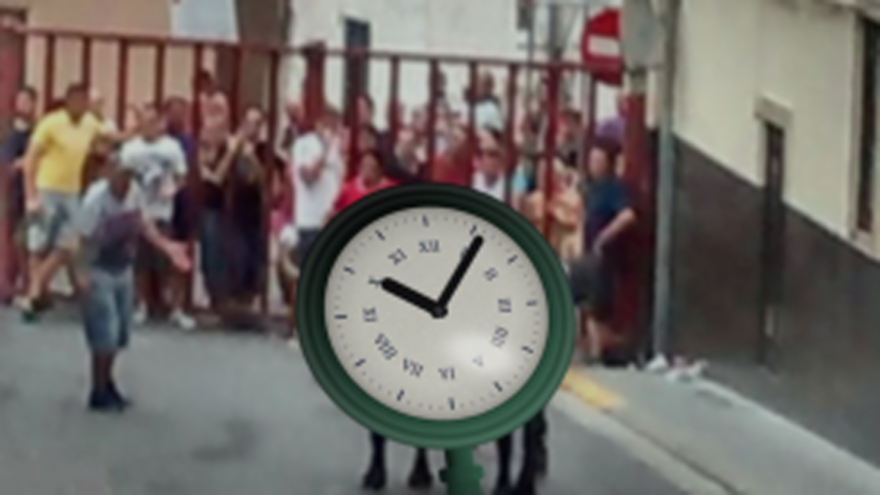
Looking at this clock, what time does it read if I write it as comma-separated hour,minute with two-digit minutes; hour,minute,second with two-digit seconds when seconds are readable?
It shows 10,06
